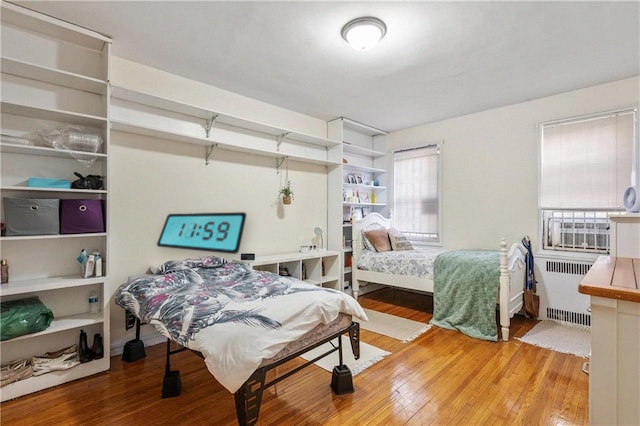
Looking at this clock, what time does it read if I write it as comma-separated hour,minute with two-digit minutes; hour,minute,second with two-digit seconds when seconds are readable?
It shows 11,59
